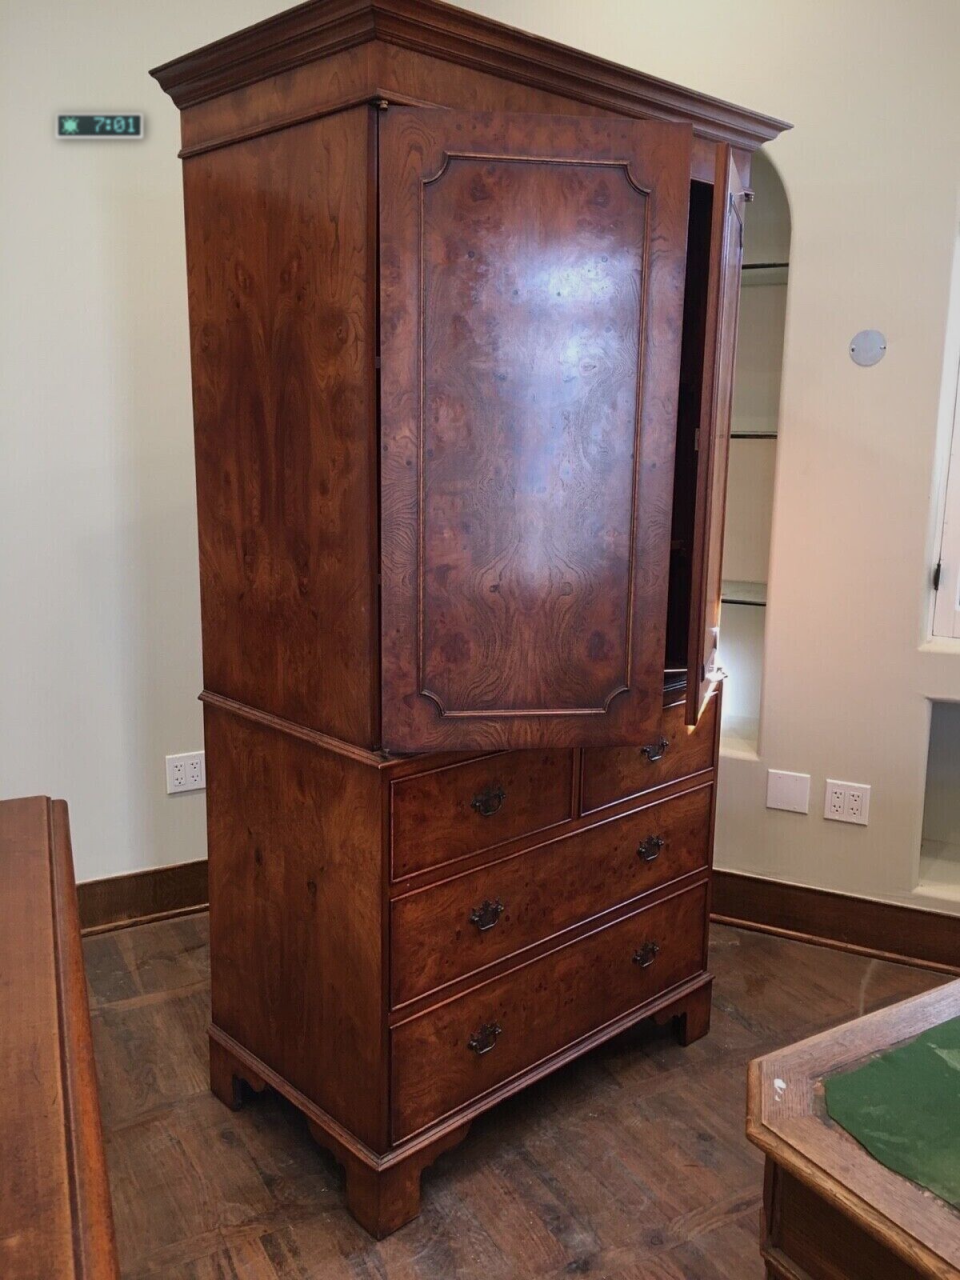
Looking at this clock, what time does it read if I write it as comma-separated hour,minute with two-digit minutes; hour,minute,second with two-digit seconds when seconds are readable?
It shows 7,01
